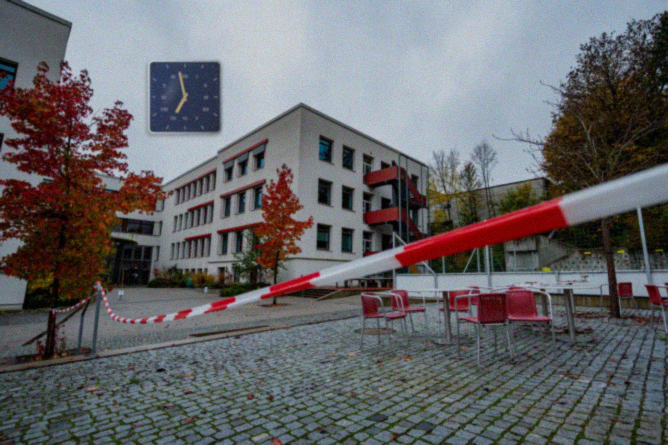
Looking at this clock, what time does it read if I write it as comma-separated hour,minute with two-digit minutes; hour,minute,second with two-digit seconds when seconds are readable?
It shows 6,58
